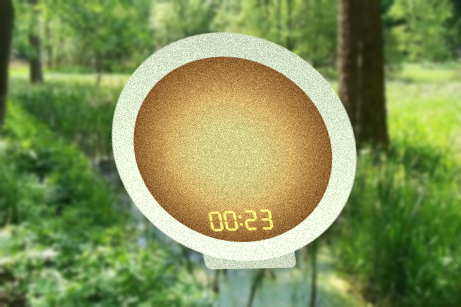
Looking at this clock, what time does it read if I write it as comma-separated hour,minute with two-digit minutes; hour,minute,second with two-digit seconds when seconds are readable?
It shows 0,23
